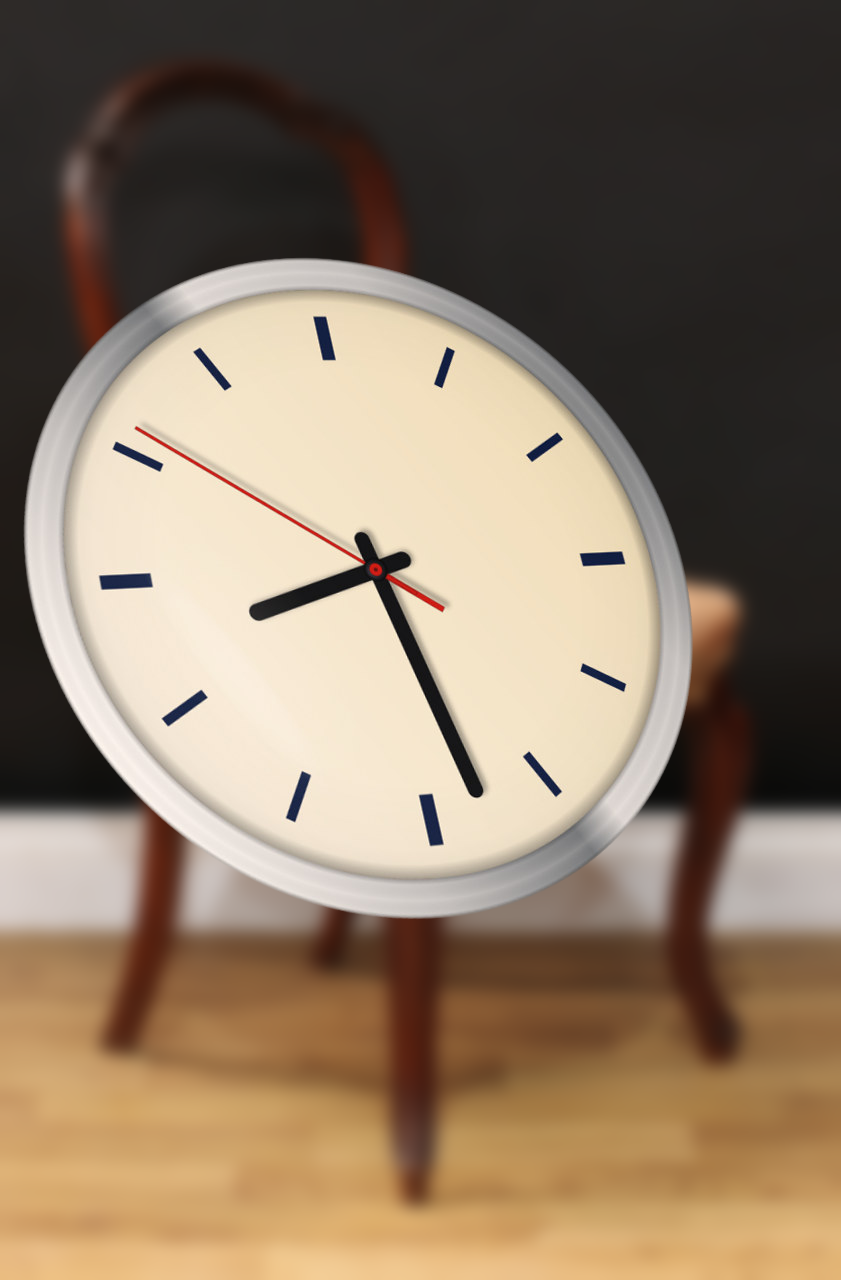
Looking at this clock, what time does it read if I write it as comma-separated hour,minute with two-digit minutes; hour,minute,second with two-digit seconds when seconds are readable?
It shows 8,27,51
